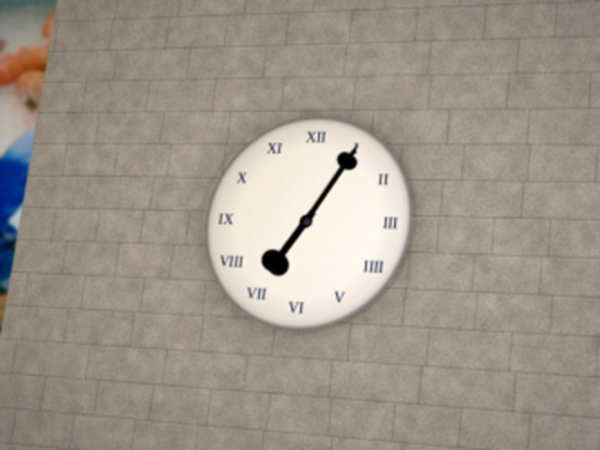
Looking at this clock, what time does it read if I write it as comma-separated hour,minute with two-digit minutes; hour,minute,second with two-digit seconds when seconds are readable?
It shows 7,05
